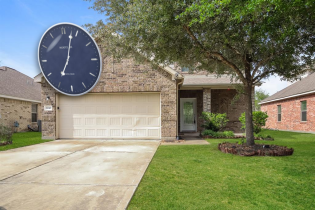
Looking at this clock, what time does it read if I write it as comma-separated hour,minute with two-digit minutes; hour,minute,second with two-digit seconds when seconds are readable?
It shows 7,03
